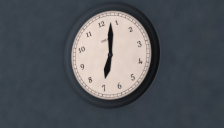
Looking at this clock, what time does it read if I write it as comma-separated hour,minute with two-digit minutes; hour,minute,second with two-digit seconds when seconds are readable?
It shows 7,03
